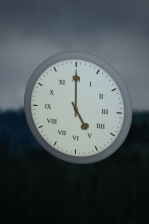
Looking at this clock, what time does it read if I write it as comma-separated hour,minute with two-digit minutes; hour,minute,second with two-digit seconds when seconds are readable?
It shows 5,00
